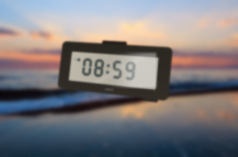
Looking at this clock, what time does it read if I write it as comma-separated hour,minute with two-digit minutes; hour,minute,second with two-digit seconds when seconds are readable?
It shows 8,59
